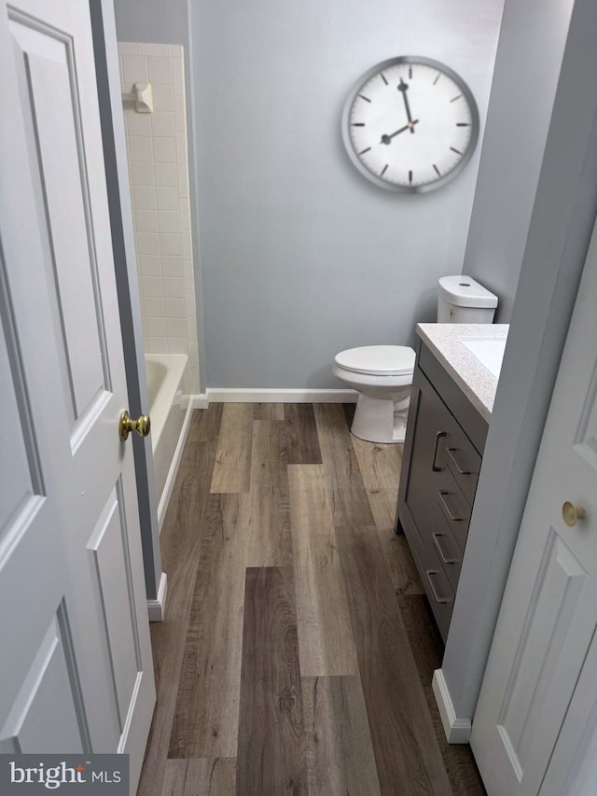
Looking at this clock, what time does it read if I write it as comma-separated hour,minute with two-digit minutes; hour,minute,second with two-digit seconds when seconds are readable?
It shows 7,58
